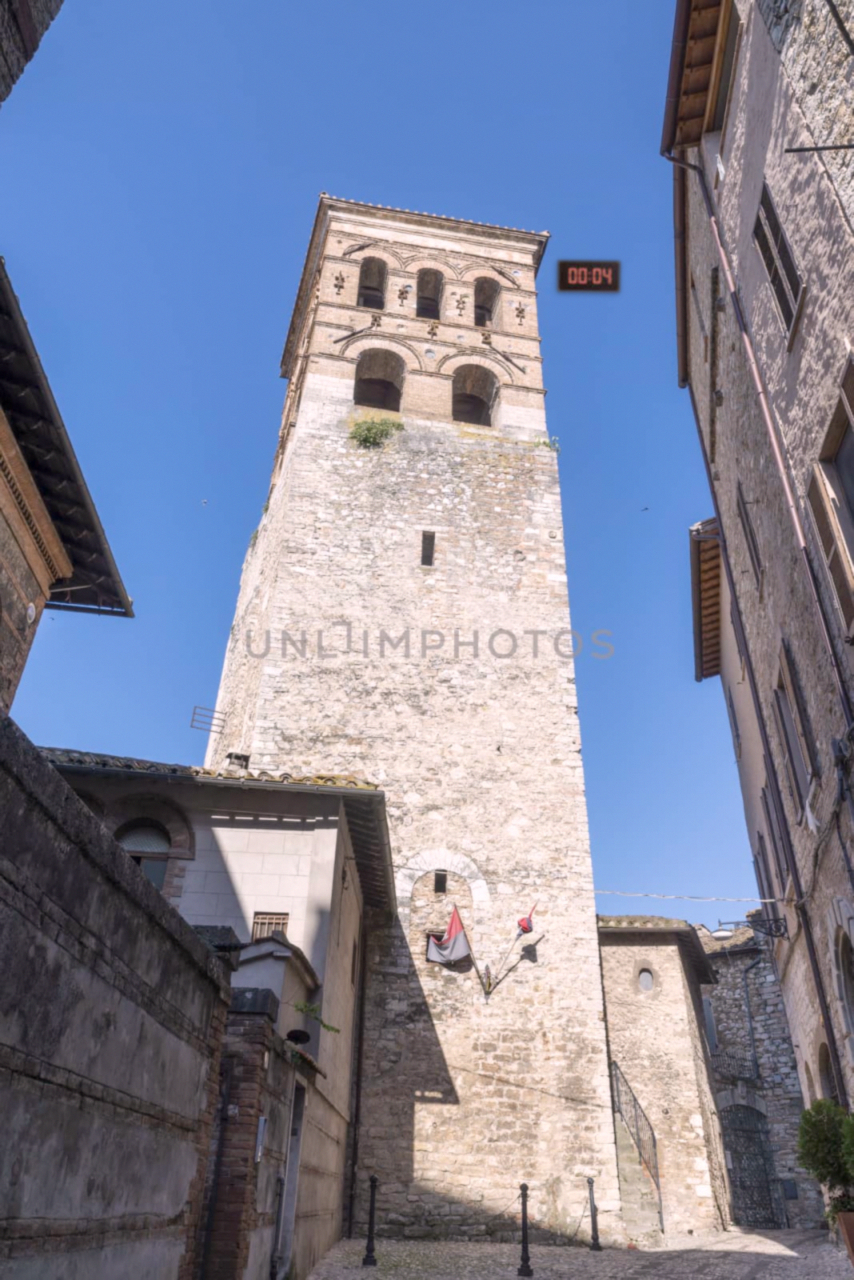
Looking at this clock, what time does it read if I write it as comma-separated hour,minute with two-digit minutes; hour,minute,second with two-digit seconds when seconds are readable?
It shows 0,04
